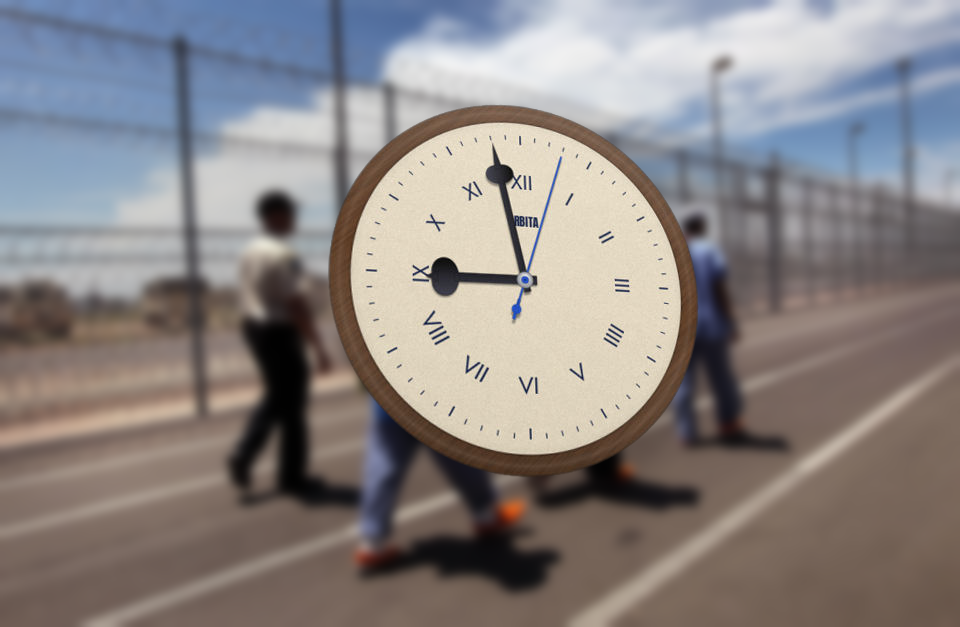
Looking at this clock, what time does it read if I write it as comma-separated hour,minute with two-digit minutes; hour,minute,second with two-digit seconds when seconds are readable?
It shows 8,58,03
